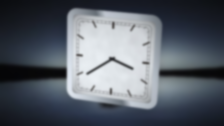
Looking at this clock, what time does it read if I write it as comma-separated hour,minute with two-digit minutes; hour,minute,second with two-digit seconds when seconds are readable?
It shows 3,39
